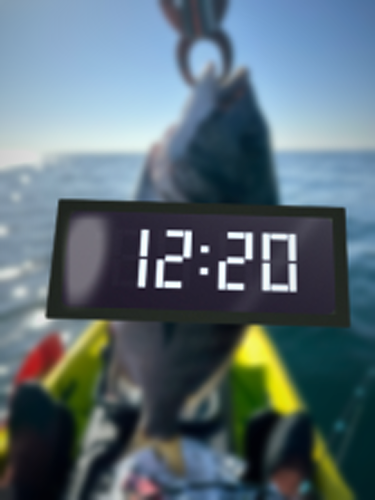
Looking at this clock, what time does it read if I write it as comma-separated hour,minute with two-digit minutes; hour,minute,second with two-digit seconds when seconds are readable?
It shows 12,20
